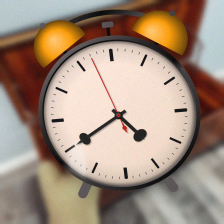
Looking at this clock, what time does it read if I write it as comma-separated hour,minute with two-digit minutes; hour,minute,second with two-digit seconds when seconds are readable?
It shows 4,39,57
